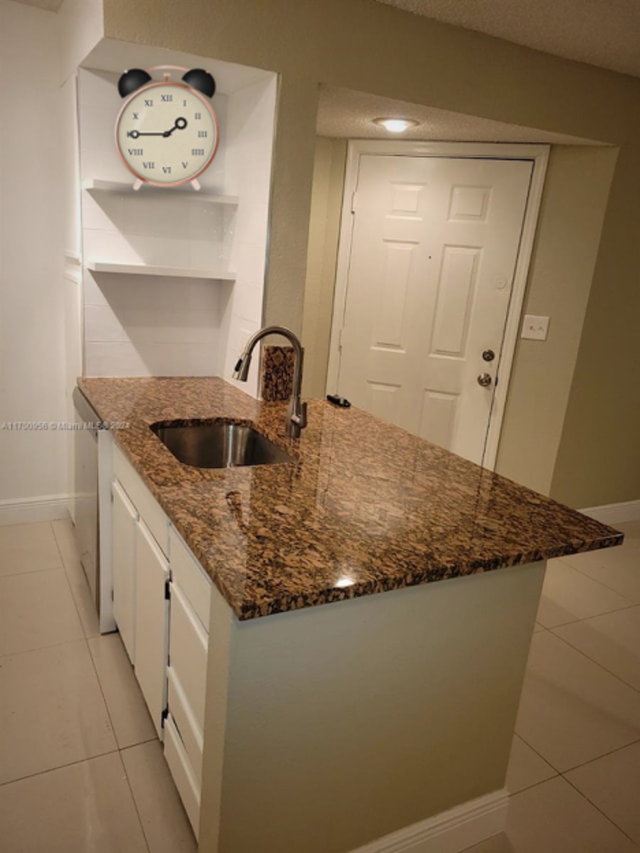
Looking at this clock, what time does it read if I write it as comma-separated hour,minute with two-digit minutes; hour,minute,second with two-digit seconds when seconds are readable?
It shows 1,45
